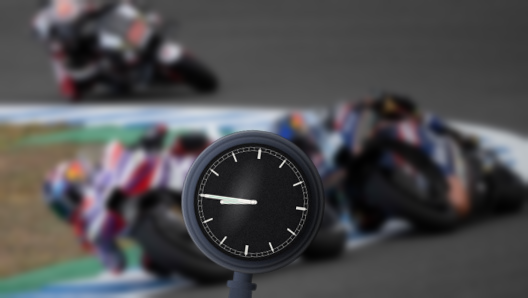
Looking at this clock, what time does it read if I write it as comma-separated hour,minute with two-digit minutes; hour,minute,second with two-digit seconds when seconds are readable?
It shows 8,45
